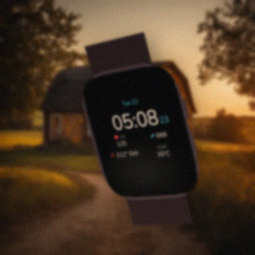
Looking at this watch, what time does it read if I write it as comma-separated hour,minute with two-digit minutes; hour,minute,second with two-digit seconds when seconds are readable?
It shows 5,08
